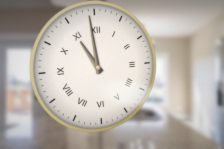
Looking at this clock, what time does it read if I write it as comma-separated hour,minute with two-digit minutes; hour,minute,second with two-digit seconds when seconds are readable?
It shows 10,59
